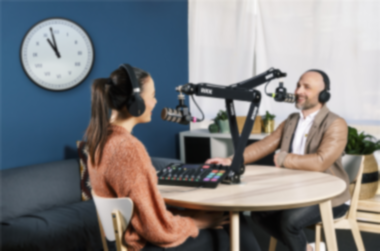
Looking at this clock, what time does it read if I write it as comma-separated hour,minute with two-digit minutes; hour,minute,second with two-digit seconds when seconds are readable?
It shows 10,58
